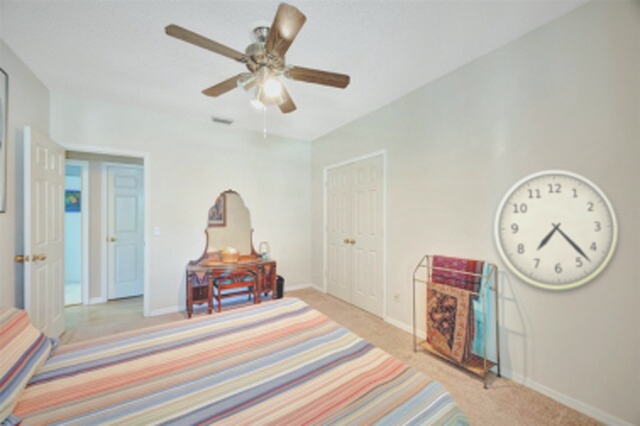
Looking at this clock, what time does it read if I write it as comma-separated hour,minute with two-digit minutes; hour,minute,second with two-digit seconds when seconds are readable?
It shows 7,23
